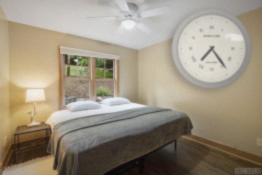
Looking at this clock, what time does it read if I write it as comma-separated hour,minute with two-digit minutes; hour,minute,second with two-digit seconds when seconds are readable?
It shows 7,24
